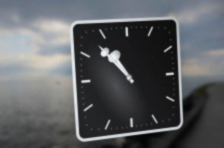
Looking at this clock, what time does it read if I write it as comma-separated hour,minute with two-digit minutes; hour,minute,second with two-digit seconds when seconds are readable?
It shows 10,53
